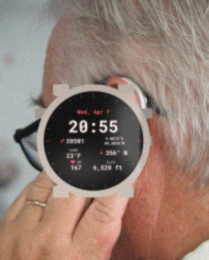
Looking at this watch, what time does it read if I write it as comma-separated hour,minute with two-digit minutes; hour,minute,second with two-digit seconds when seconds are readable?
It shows 20,55
